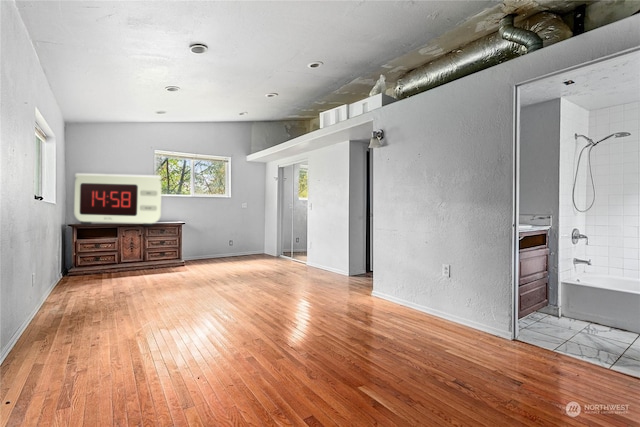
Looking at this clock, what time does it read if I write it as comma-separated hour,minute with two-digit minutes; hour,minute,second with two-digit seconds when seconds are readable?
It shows 14,58
